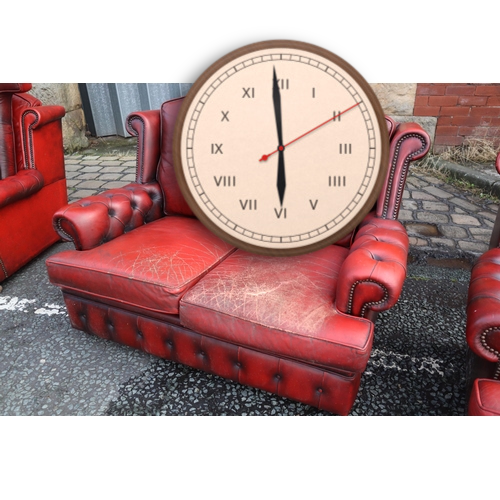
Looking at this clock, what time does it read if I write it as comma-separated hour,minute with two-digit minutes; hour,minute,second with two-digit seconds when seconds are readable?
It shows 5,59,10
